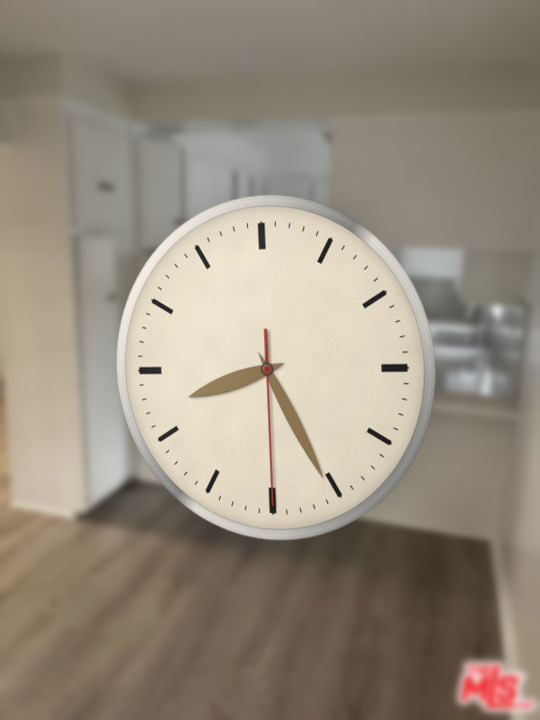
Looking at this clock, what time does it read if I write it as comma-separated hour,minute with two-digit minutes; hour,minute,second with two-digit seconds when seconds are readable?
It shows 8,25,30
